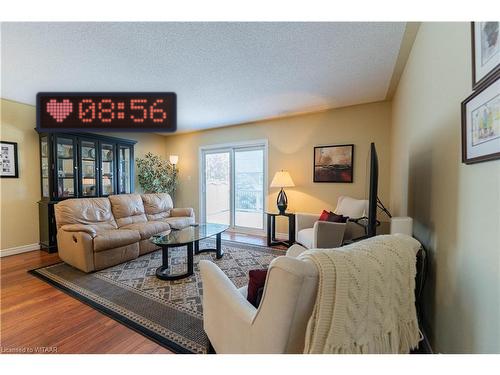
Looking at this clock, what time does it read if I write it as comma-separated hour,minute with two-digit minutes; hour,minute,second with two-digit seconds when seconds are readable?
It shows 8,56
